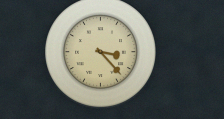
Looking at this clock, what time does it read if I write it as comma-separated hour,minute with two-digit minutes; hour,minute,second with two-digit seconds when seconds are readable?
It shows 3,23
